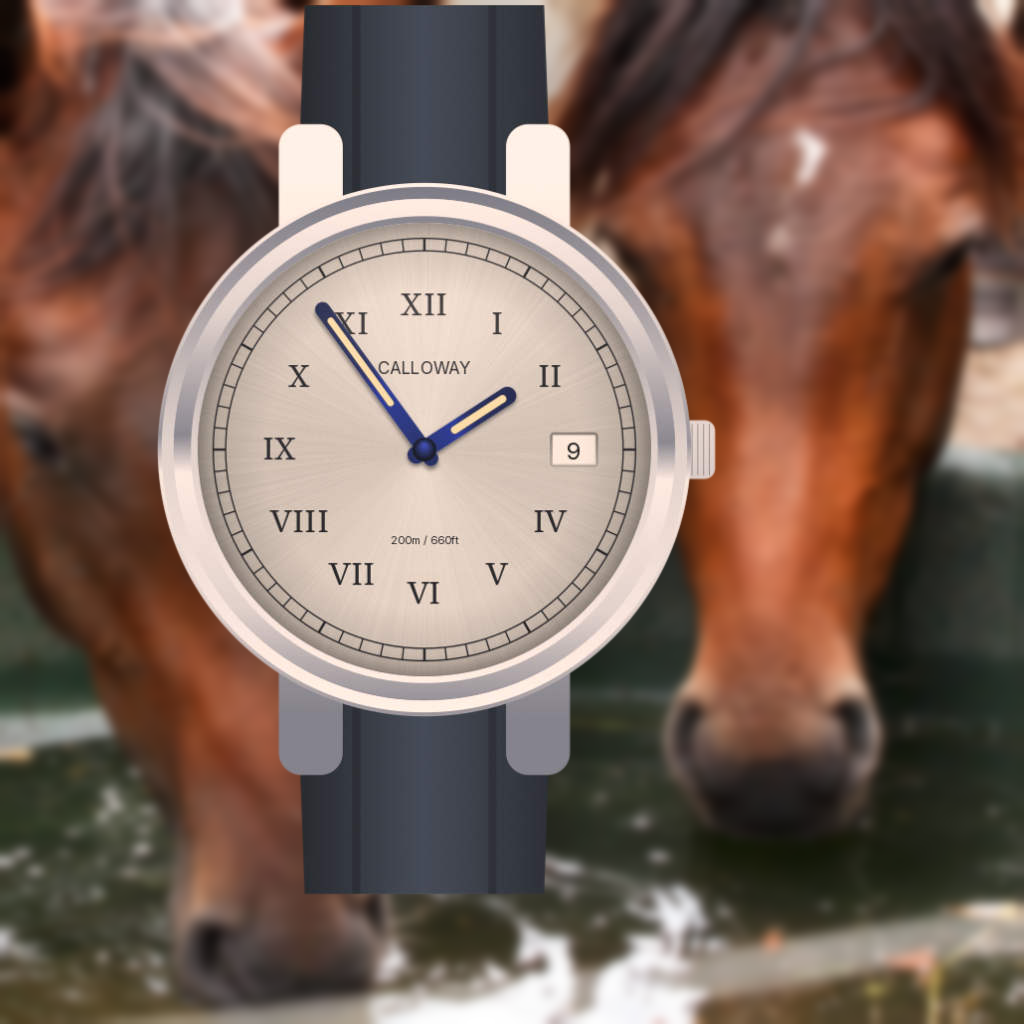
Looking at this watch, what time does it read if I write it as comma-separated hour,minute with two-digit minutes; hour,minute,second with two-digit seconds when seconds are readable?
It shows 1,54
